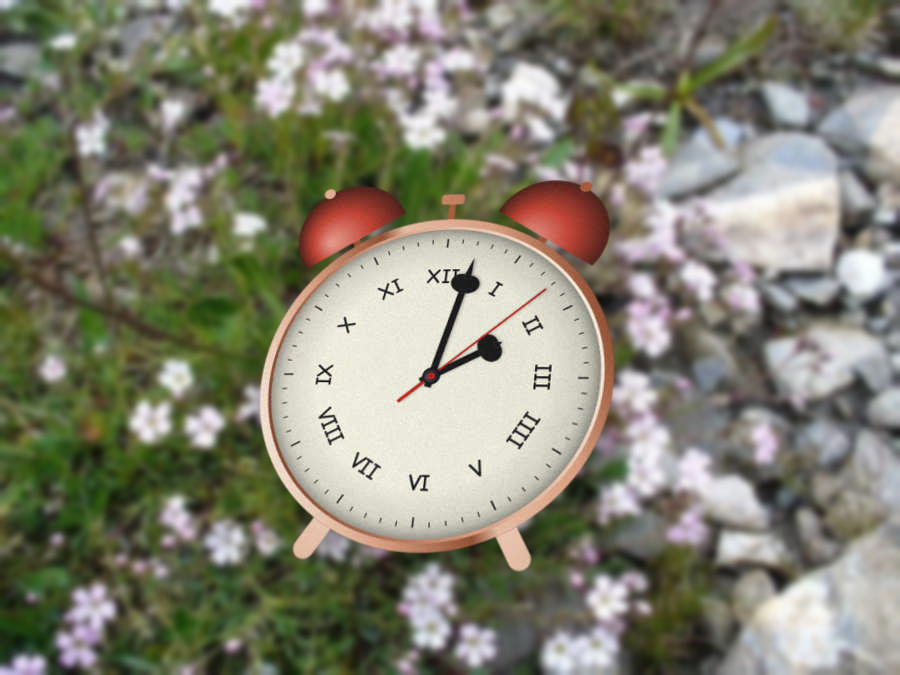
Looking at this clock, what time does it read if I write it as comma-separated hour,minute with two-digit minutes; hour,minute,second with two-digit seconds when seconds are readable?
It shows 2,02,08
